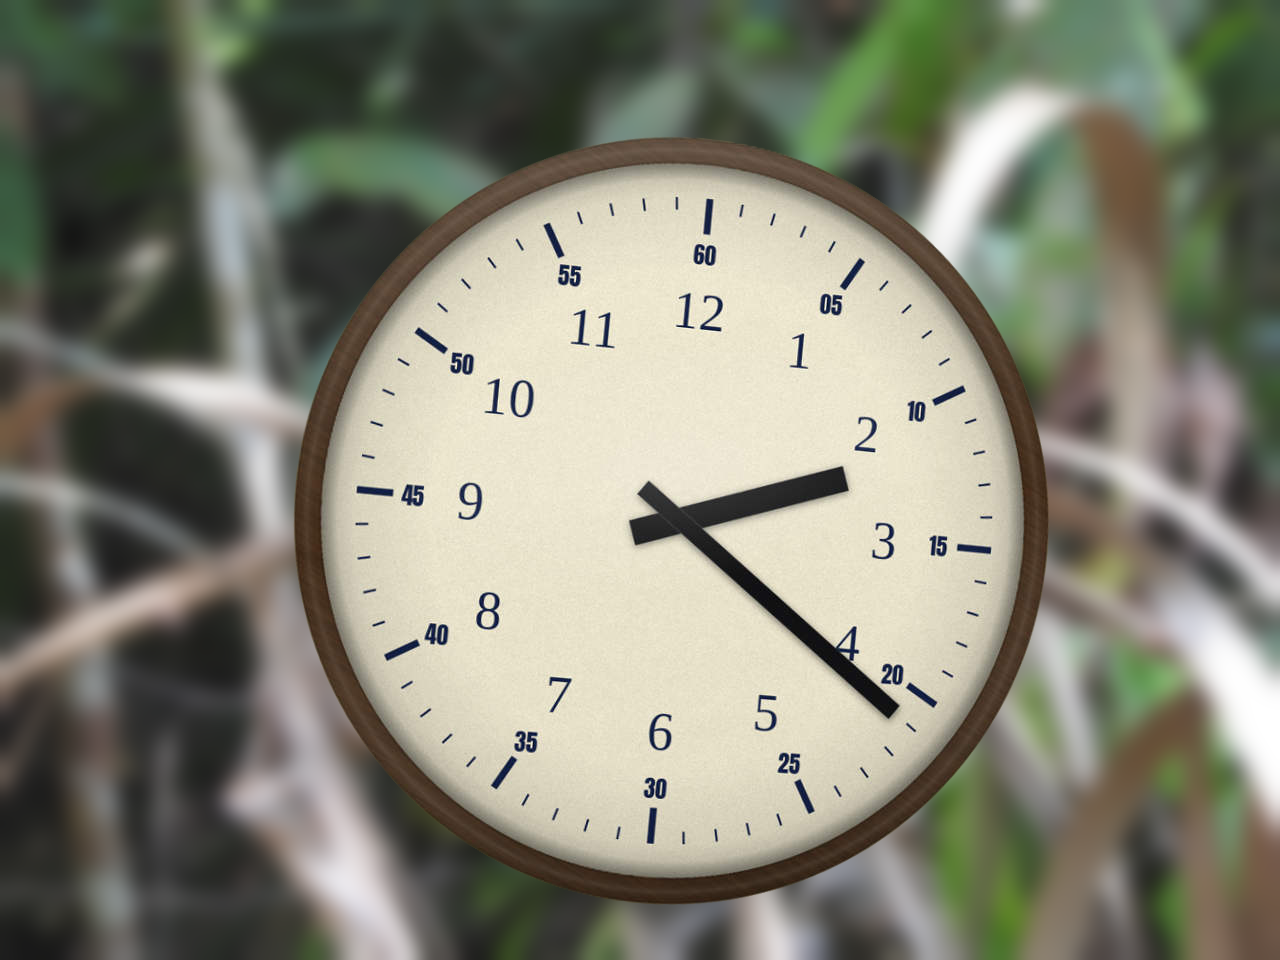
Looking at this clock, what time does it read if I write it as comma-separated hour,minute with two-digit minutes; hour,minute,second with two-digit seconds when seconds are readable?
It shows 2,21
